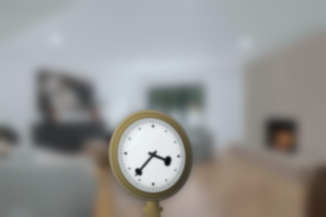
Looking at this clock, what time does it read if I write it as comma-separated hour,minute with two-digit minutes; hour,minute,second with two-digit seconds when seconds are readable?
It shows 3,37
